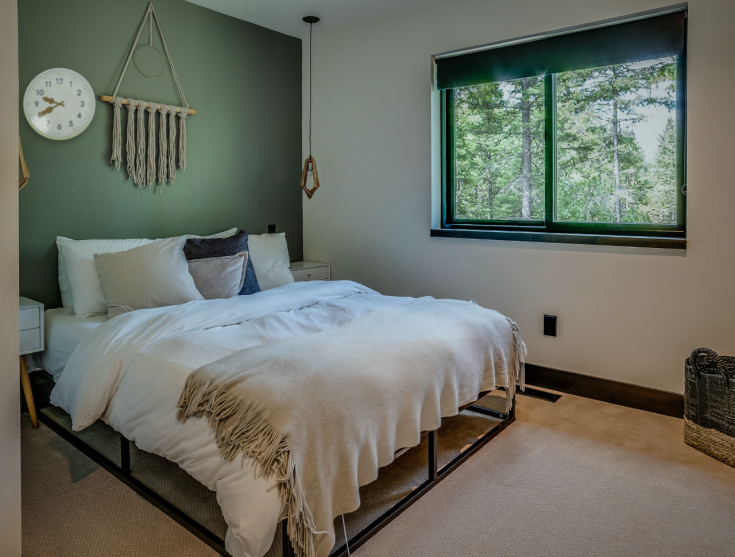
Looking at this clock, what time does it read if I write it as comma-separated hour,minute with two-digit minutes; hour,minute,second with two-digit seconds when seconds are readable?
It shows 9,40
